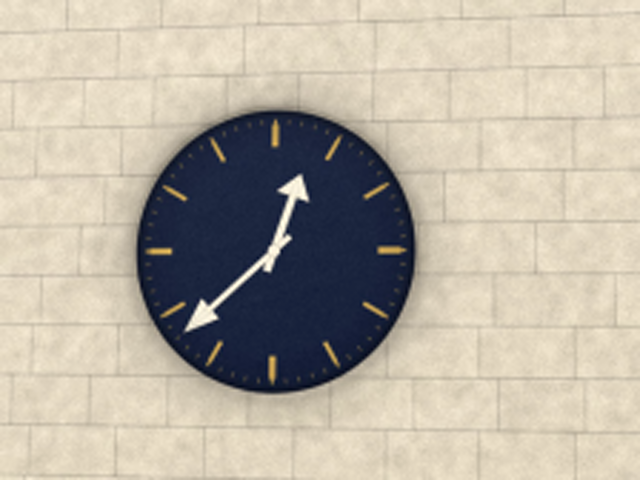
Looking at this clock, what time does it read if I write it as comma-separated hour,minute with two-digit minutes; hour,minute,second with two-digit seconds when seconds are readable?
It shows 12,38
